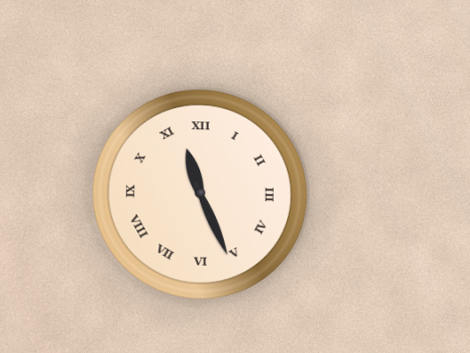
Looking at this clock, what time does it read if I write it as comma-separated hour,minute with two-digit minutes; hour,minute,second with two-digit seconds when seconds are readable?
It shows 11,26
